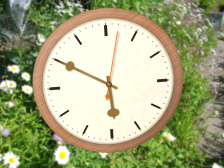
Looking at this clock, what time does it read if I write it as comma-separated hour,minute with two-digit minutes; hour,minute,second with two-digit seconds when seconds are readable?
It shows 5,50,02
